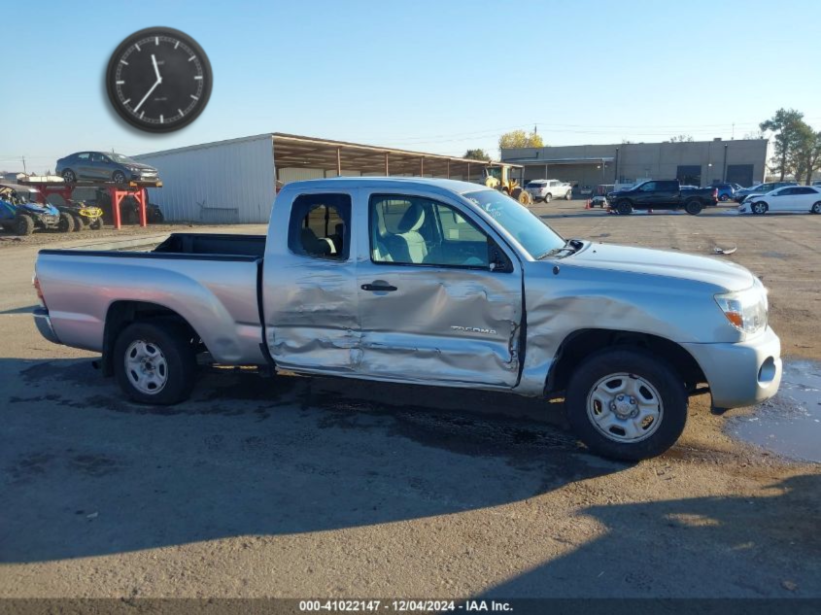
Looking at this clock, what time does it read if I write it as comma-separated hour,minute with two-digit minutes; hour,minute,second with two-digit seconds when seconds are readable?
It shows 11,37
